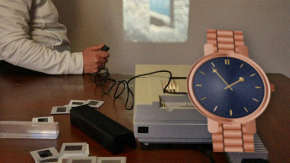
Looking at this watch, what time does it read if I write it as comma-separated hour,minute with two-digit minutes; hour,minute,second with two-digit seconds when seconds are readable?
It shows 1,54
